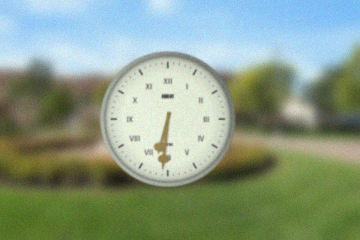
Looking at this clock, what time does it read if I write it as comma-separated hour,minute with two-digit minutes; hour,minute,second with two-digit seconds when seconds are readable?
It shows 6,31
